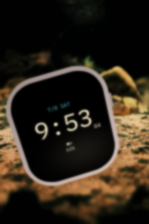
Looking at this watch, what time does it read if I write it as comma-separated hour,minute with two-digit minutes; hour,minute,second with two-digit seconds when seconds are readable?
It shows 9,53
